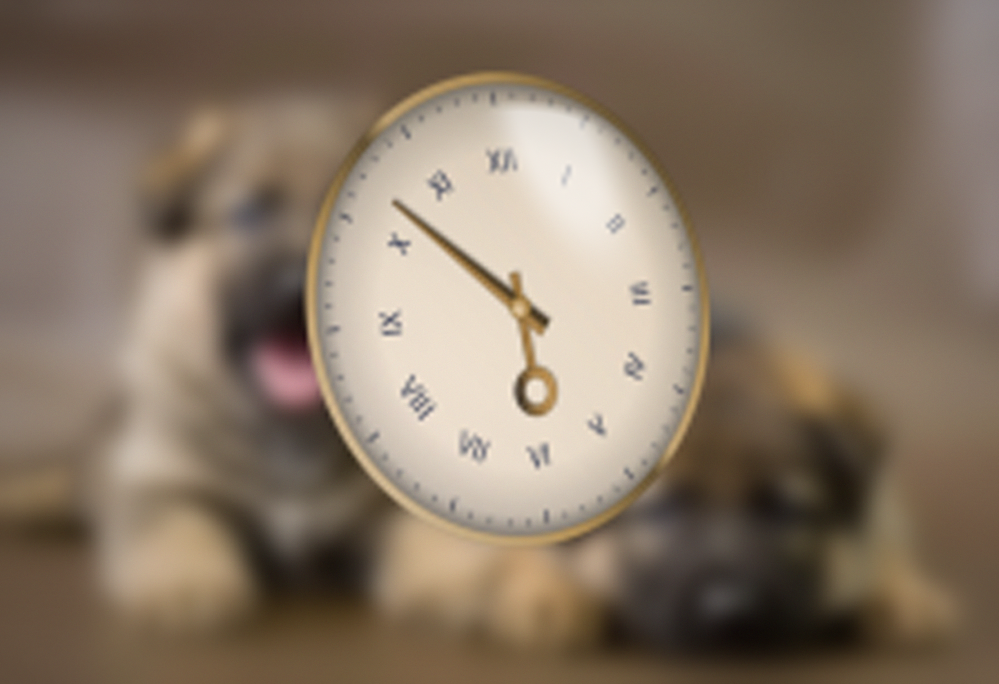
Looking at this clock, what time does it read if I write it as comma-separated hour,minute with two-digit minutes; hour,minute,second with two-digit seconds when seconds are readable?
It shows 5,52
